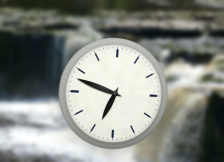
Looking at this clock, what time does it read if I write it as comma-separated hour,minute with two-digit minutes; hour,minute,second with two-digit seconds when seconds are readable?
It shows 6,48
